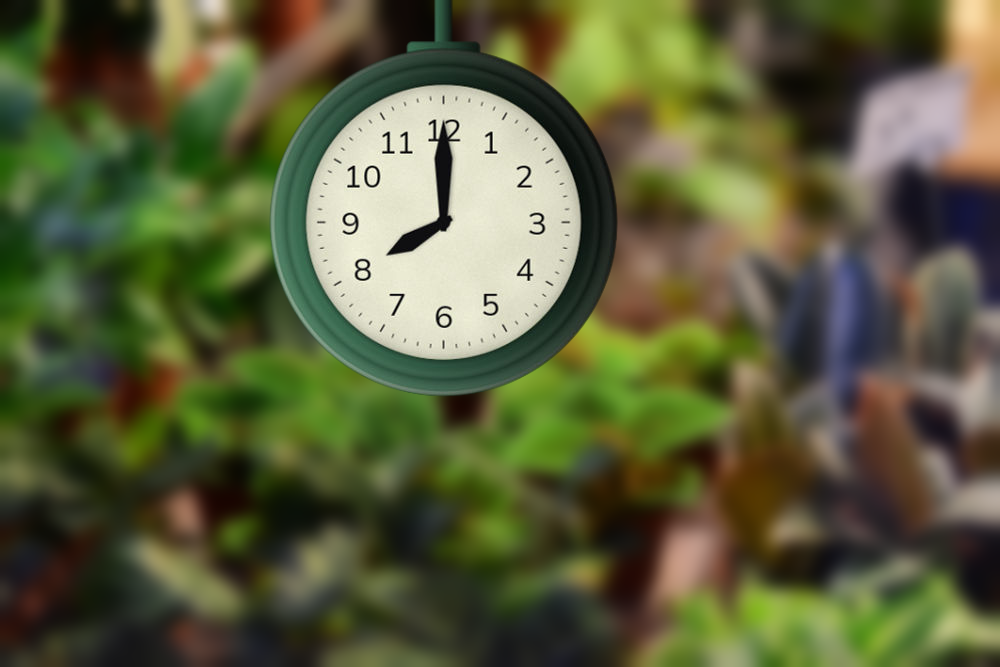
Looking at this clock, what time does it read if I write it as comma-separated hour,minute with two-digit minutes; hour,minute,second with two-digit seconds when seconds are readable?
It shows 8,00
